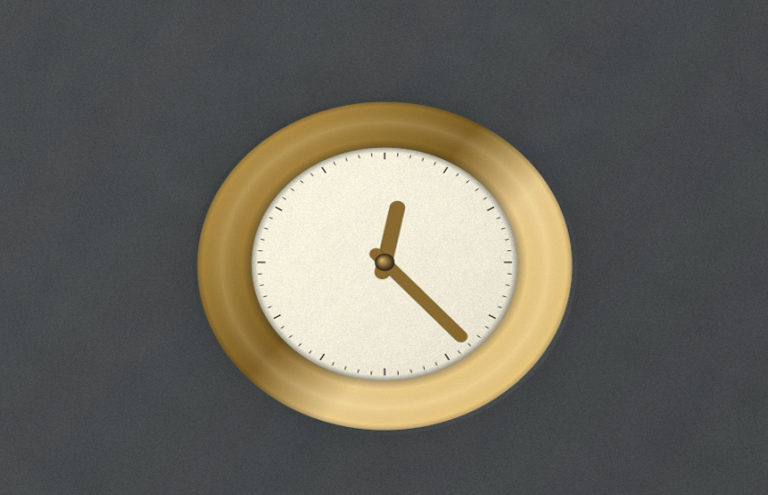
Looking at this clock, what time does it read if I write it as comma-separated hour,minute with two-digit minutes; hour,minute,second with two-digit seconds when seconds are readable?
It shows 12,23
